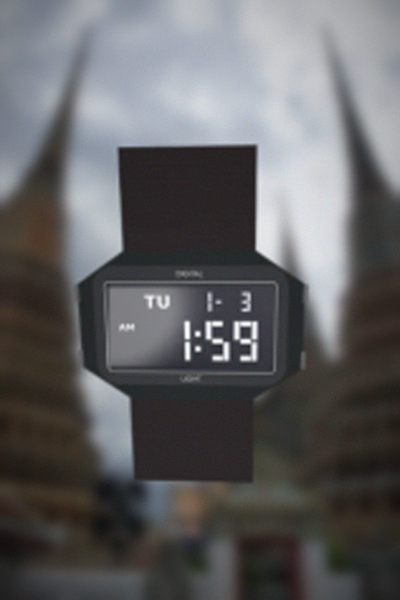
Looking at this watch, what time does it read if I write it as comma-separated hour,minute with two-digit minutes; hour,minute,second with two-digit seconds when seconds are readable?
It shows 1,59
